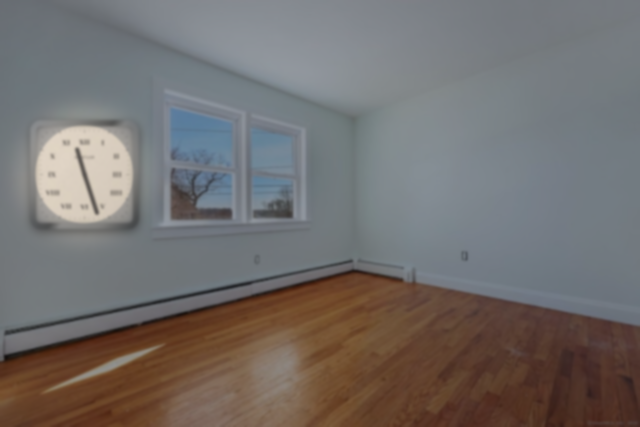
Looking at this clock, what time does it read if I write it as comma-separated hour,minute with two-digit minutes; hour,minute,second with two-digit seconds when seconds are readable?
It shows 11,27
